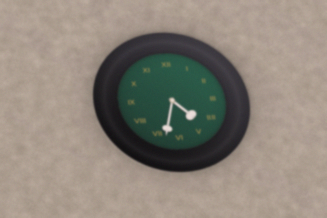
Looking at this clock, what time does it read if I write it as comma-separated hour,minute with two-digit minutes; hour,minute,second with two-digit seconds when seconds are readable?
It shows 4,33
